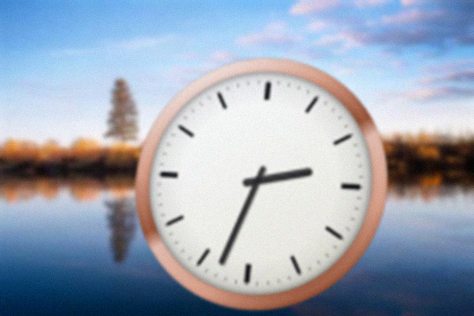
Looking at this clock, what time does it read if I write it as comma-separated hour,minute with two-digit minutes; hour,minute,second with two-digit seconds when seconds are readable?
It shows 2,33
